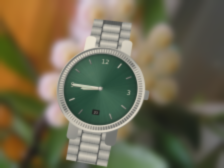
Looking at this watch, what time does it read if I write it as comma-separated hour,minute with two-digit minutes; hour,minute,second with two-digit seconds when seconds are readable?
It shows 8,45
